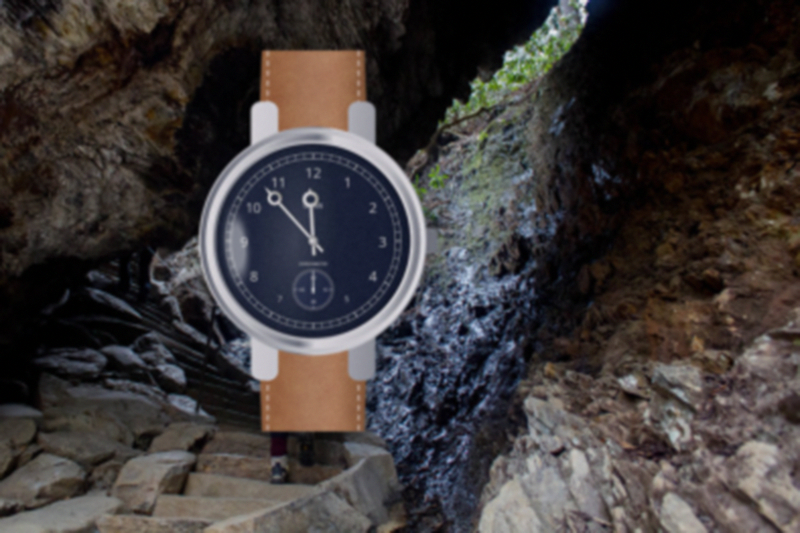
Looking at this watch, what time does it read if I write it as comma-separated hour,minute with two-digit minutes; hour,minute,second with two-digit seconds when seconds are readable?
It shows 11,53
